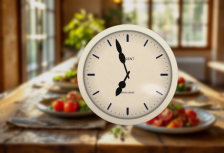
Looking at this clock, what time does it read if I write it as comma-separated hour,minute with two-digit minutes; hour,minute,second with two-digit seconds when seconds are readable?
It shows 6,57
